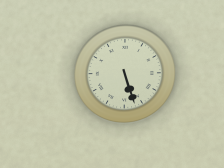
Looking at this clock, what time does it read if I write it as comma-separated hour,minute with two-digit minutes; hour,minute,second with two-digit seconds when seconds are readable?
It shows 5,27
